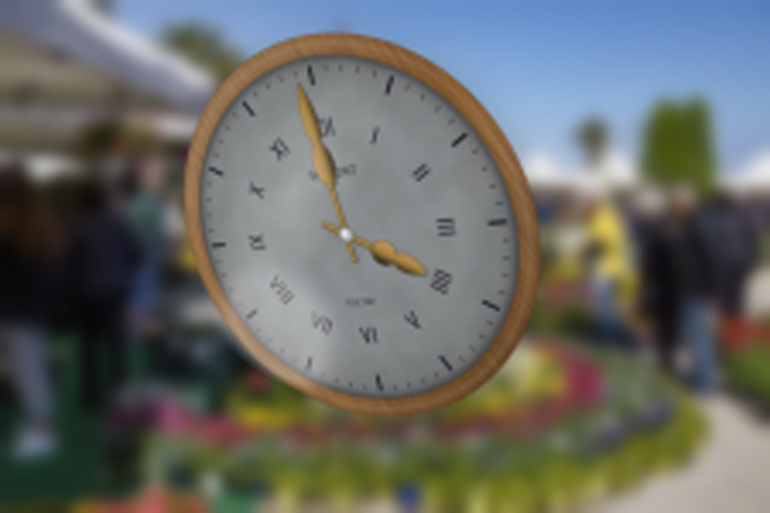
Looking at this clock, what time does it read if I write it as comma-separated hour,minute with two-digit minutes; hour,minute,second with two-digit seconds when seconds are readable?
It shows 3,59
